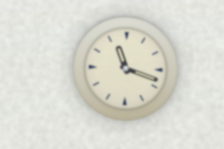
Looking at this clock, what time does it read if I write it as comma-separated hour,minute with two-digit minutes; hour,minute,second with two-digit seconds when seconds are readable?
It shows 11,18
